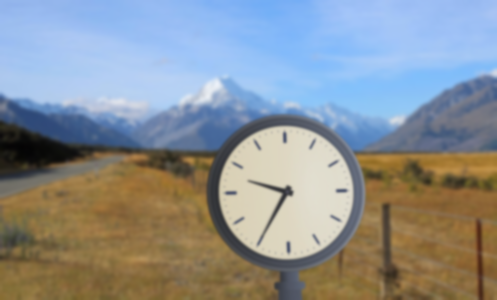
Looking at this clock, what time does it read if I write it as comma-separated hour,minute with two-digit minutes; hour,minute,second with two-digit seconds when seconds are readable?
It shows 9,35
